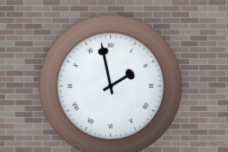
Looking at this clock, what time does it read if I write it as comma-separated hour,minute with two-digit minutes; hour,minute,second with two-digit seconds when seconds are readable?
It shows 1,58
